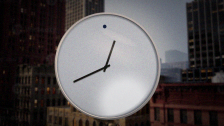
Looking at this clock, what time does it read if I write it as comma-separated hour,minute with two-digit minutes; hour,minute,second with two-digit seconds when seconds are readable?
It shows 12,41
